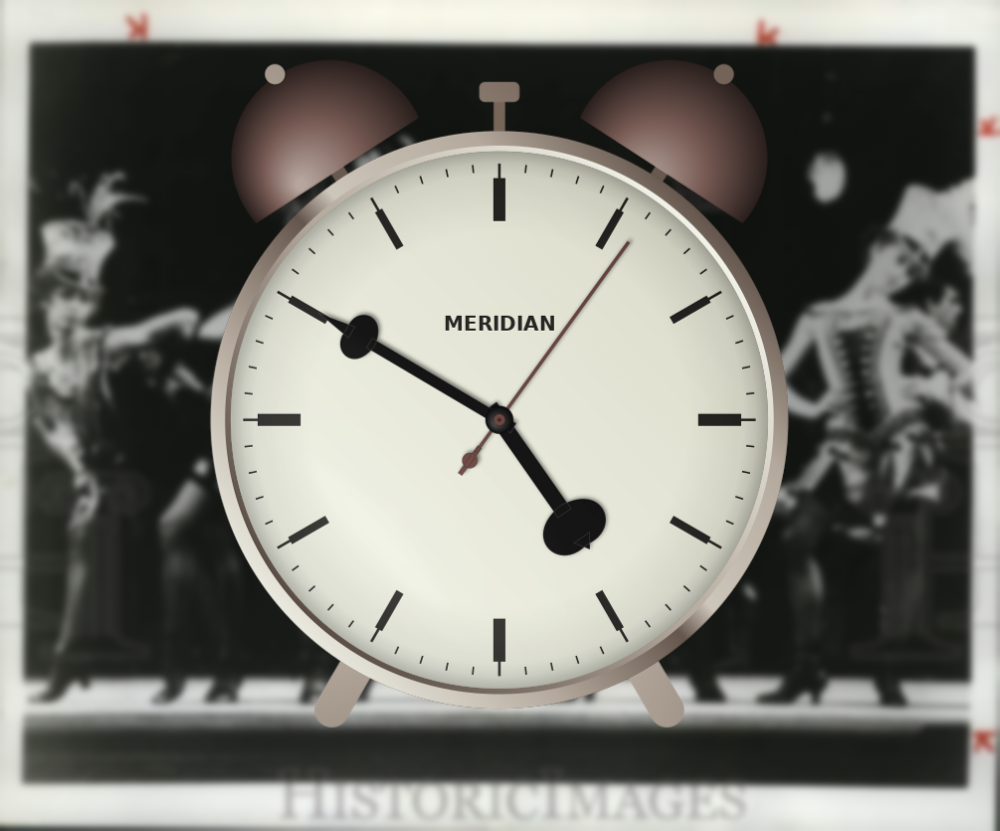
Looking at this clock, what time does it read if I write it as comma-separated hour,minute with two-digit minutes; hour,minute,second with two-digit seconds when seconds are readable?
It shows 4,50,06
